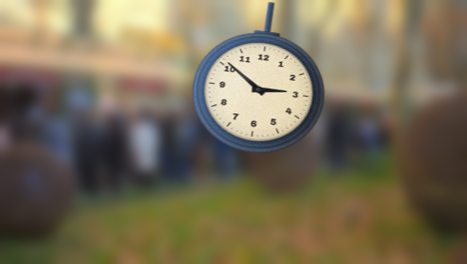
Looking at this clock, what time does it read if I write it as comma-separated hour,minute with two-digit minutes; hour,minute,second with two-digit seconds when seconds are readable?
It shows 2,51
